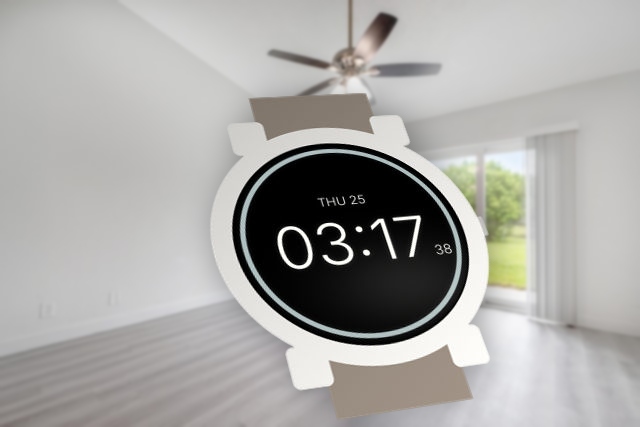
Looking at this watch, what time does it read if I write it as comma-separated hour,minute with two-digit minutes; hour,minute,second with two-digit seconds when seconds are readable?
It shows 3,17,38
